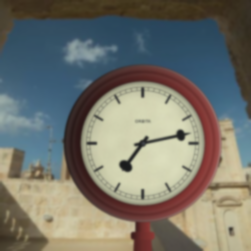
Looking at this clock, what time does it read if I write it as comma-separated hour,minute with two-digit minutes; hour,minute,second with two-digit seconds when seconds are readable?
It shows 7,13
